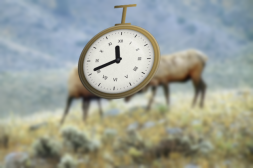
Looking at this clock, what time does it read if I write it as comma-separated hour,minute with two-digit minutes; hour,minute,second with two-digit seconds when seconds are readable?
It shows 11,41
